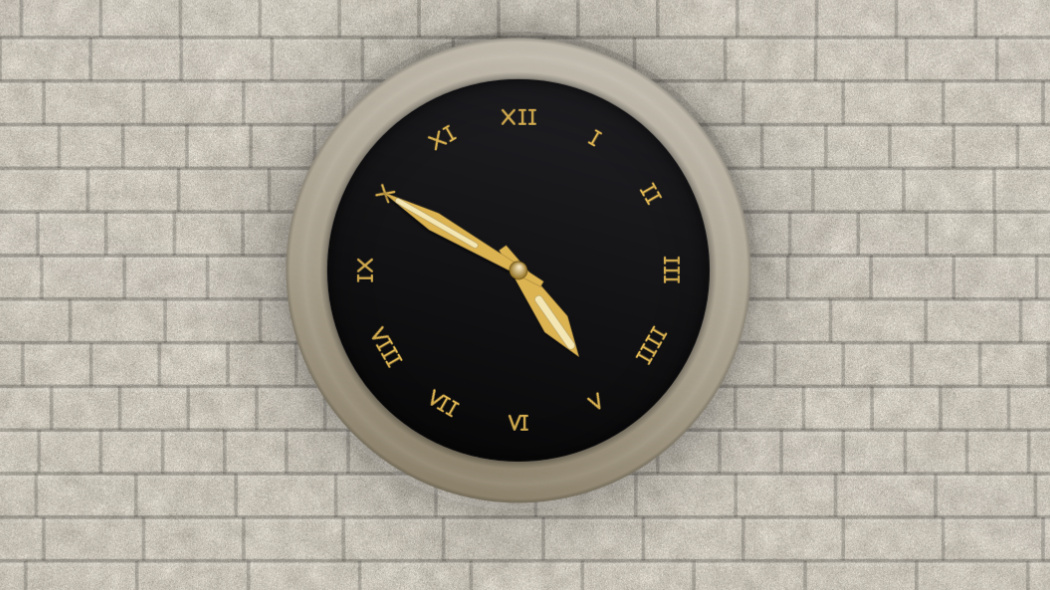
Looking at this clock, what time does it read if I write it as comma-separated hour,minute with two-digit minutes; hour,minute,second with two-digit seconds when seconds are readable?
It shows 4,50
